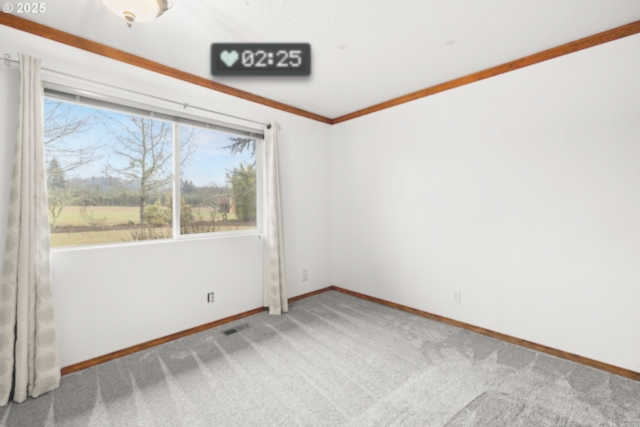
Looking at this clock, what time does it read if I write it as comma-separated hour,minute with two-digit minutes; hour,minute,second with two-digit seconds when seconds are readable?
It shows 2,25
